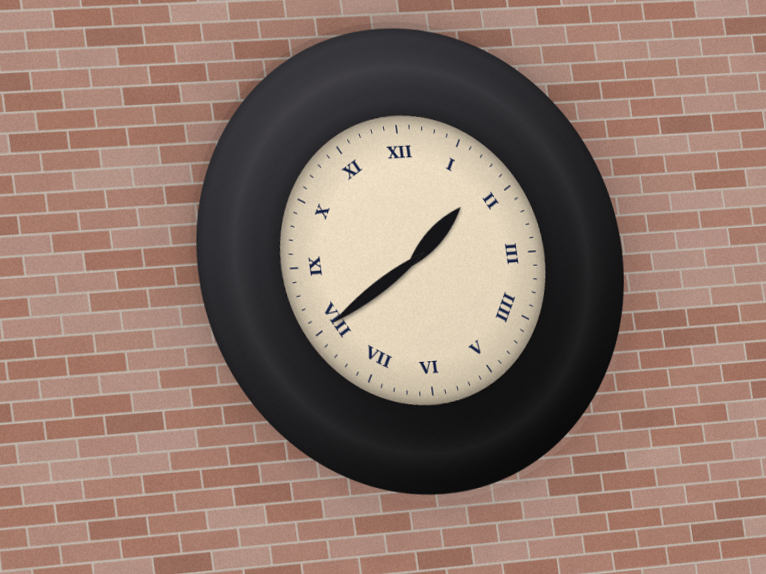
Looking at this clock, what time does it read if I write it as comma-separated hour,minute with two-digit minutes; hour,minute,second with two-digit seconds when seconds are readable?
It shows 1,40
